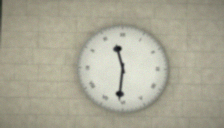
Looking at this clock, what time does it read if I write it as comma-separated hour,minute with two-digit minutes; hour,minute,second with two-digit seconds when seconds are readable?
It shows 11,31
